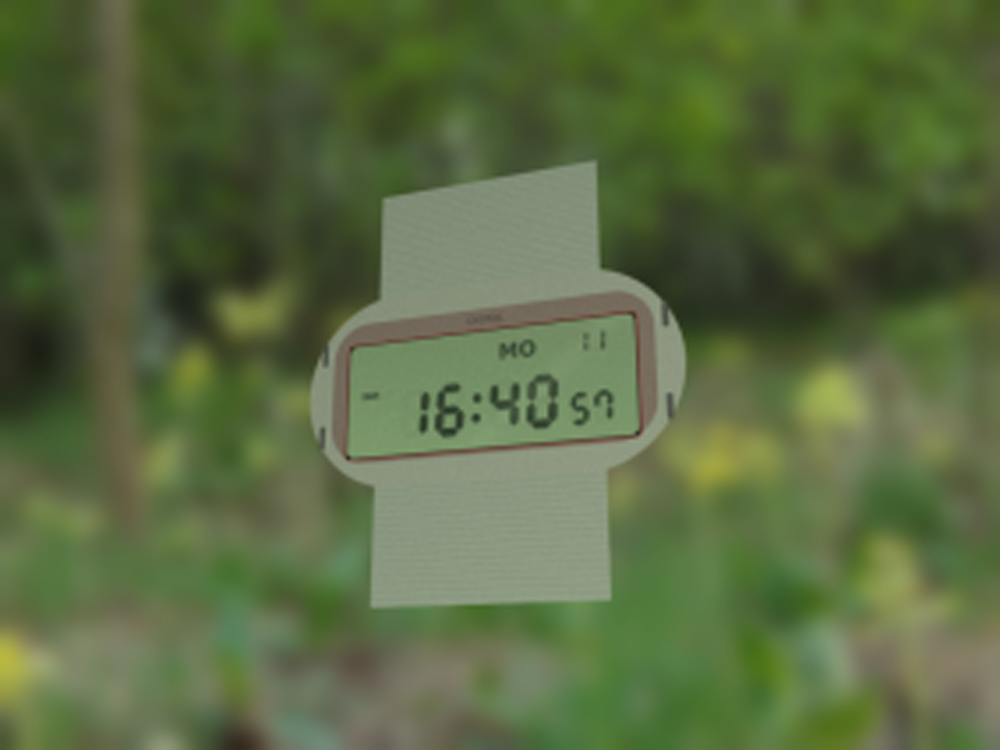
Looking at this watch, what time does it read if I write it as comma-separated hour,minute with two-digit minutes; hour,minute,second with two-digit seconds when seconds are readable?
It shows 16,40,57
